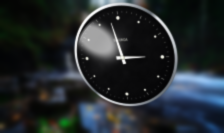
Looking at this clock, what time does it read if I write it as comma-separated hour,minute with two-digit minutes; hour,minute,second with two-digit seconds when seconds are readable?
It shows 2,58
